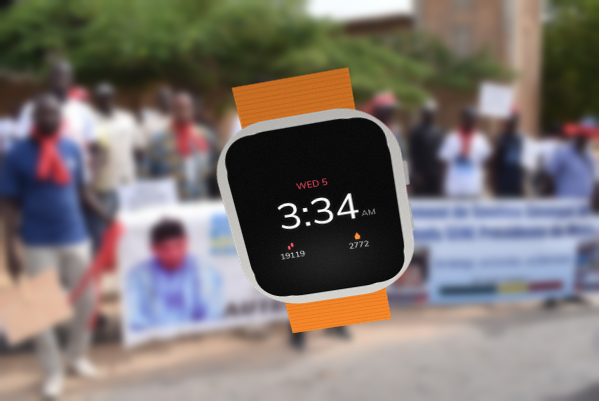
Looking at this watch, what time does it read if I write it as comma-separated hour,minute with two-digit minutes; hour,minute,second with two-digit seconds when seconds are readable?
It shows 3,34
